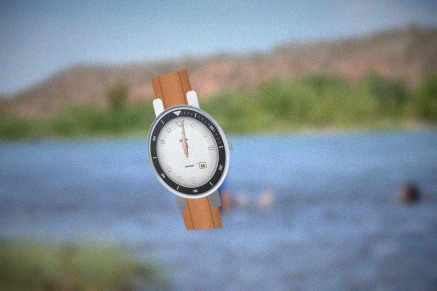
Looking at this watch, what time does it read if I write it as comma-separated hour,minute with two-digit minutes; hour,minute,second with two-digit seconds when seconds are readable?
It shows 12,01
